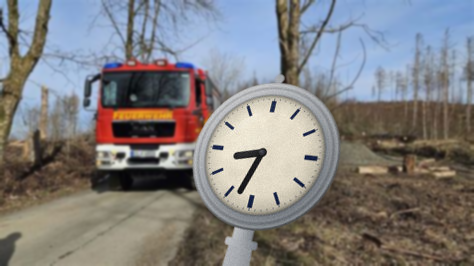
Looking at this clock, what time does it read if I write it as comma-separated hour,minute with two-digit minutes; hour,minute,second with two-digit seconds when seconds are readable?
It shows 8,33
